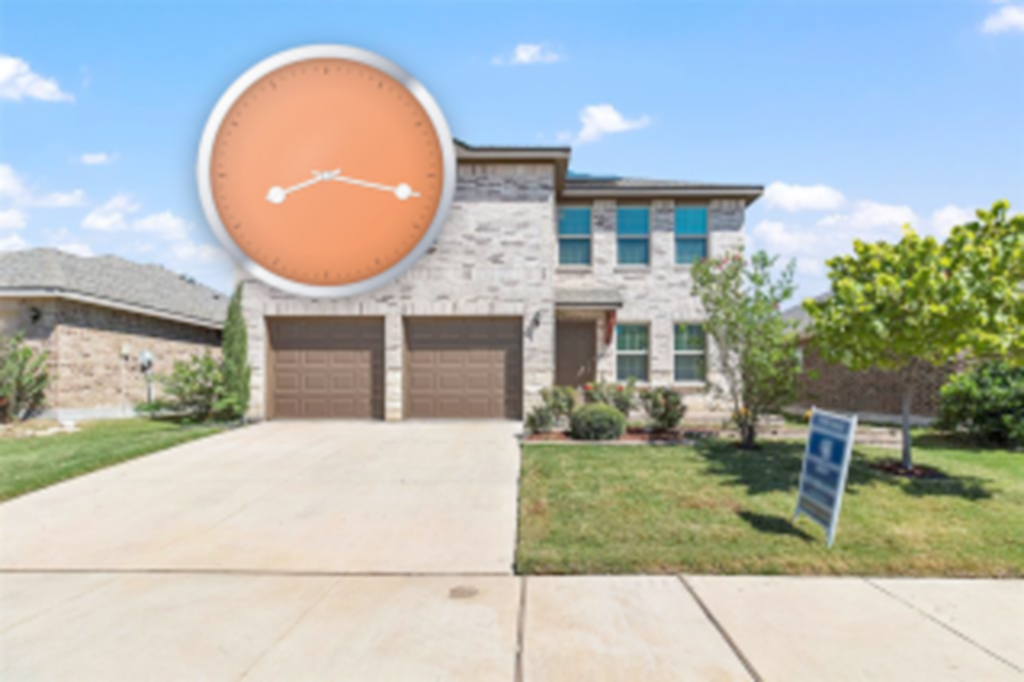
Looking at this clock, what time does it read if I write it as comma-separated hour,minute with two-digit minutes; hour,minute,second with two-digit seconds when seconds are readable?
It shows 8,17
